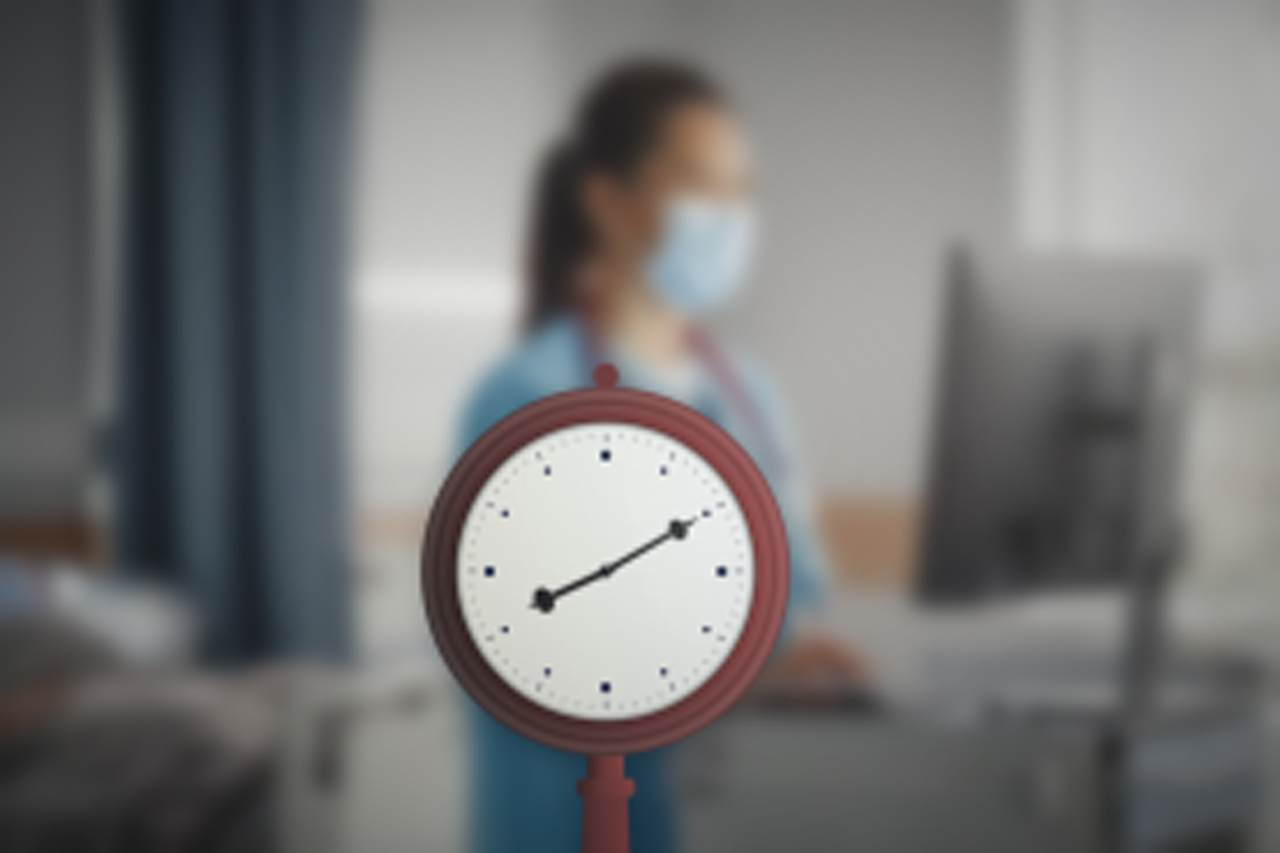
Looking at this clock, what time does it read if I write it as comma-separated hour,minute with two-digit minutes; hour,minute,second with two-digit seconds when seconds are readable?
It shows 8,10
